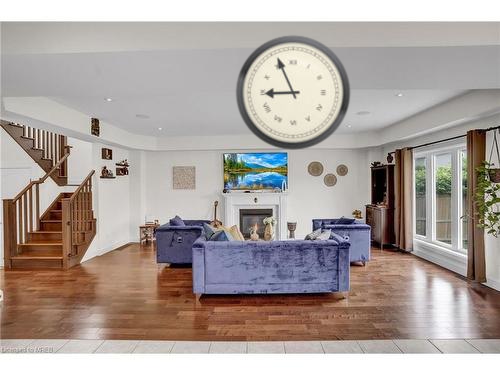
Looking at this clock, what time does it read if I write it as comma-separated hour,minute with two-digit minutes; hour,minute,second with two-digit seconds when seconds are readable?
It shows 8,56
